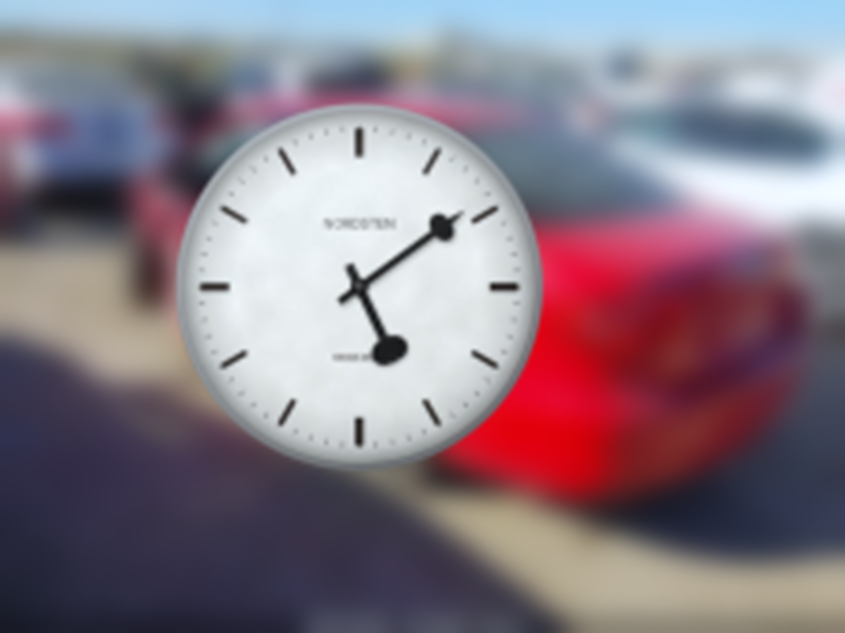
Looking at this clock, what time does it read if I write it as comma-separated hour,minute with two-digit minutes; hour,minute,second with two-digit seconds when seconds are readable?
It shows 5,09
